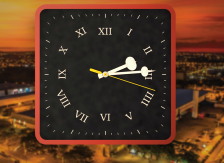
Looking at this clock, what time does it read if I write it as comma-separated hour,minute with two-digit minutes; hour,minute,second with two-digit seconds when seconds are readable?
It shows 2,14,18
